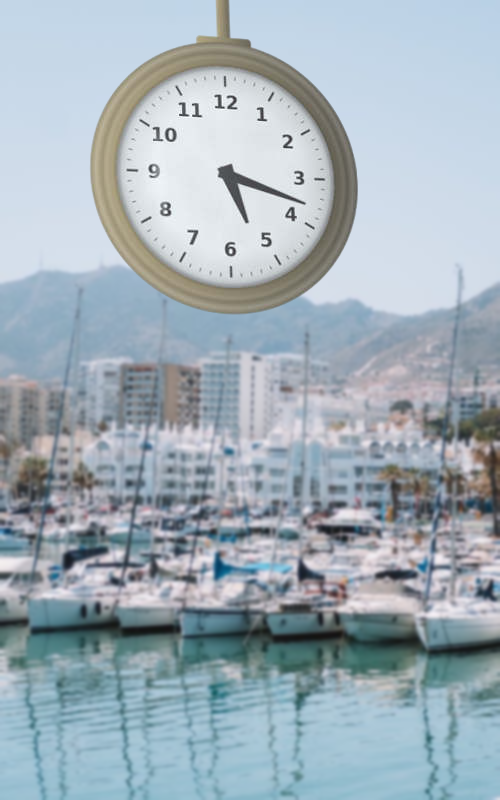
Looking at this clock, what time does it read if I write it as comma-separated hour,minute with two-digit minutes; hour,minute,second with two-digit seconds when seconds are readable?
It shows 5,18
